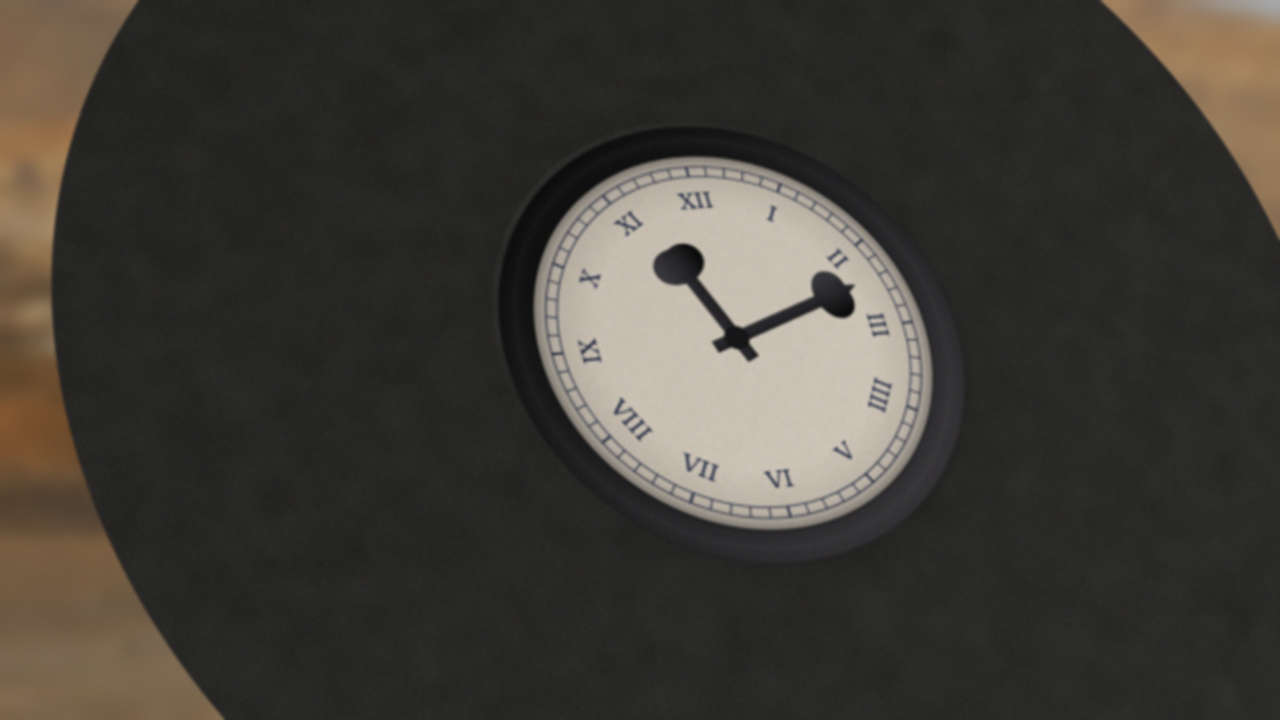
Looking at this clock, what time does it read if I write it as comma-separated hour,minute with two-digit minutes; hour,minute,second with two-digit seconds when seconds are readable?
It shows 11,12
